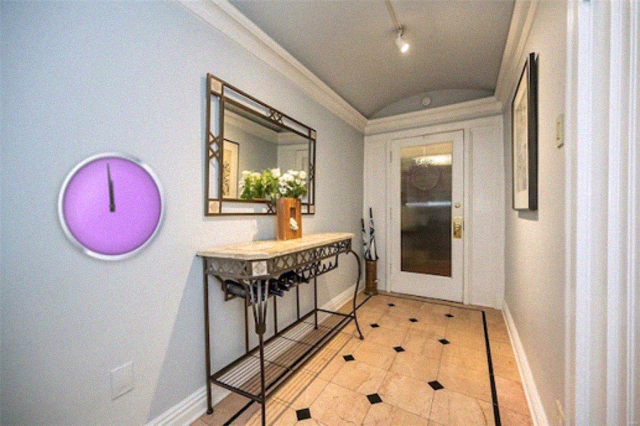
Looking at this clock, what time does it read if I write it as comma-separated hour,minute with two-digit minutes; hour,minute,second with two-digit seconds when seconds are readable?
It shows 11,59
